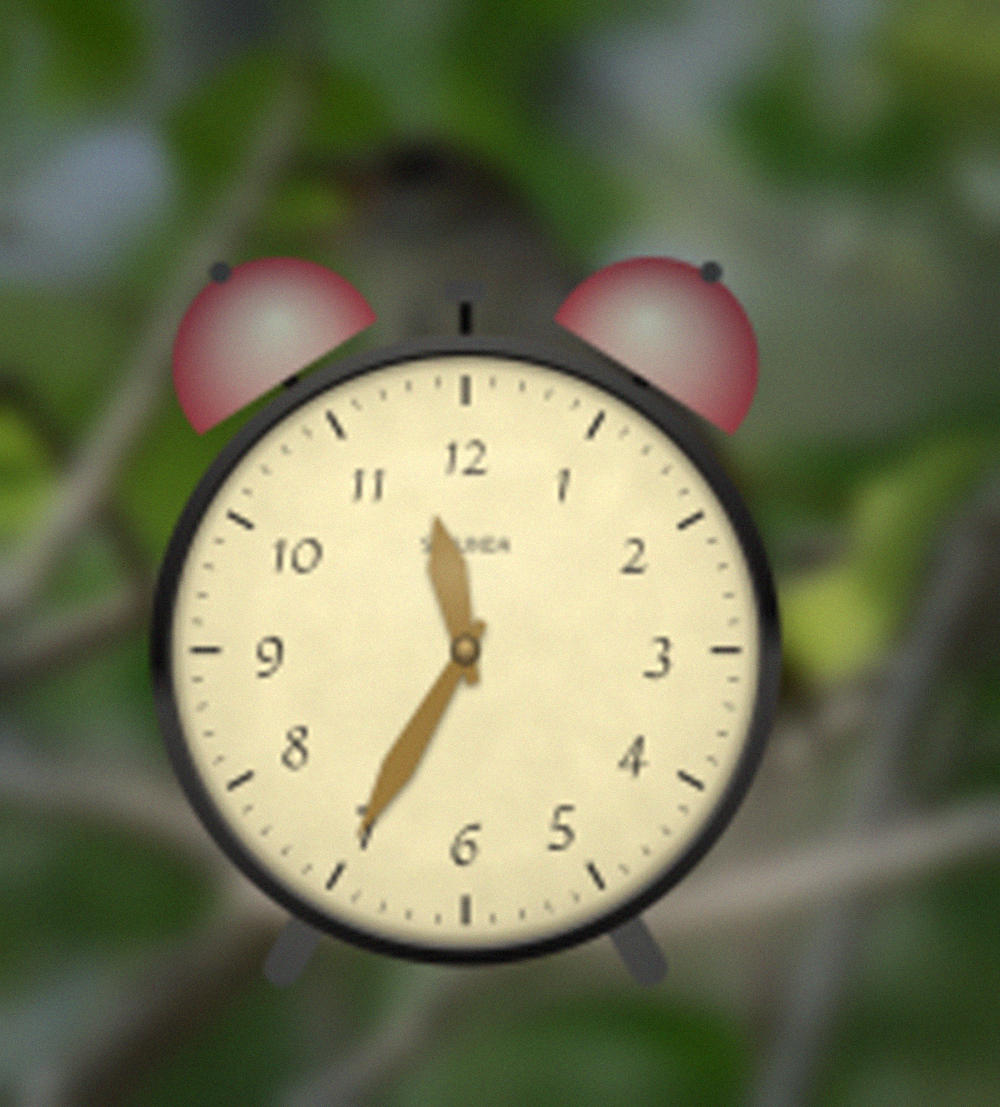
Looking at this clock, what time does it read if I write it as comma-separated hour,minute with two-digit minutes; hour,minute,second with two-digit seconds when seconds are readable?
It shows 11,35
